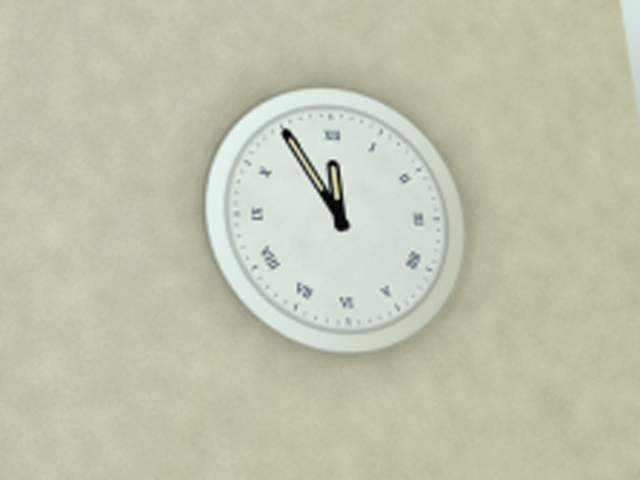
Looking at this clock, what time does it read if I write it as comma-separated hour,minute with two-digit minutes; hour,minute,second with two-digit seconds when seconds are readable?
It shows 11,55
